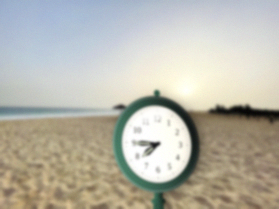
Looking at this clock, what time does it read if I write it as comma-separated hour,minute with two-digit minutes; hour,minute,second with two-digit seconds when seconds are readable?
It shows 7,45
